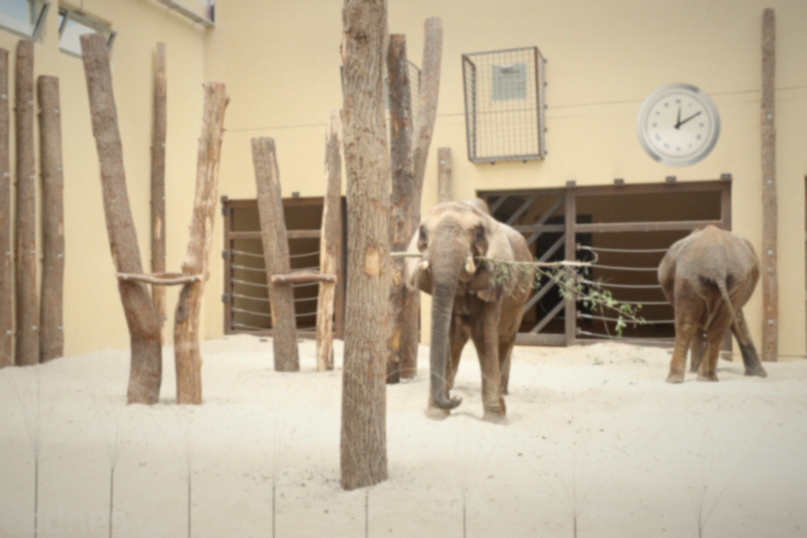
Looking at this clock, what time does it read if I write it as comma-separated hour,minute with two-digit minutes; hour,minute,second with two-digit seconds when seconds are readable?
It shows 12,10
